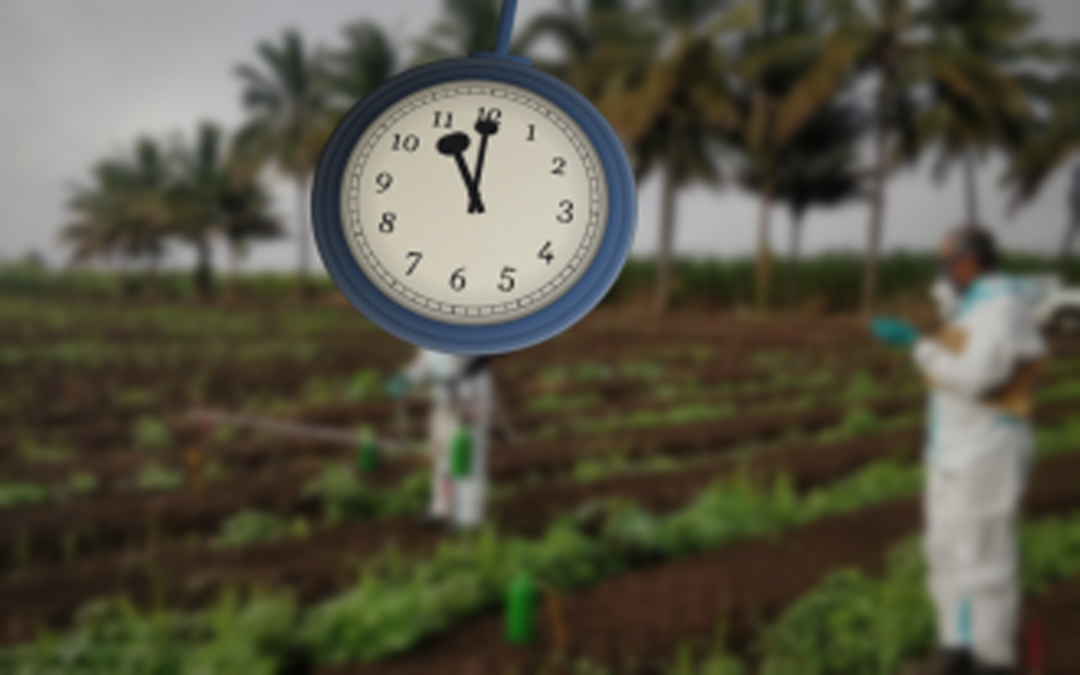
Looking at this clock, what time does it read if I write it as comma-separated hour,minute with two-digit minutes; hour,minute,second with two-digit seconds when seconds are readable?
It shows 11,00
